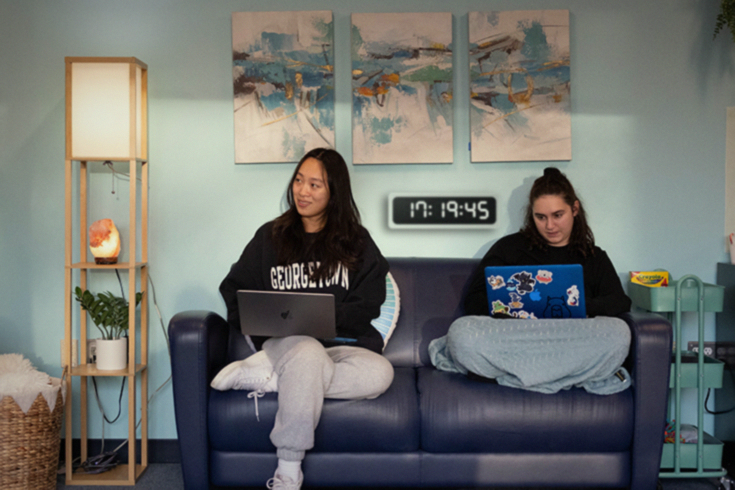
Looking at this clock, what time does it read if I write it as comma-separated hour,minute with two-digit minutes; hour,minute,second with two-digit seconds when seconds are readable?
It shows 17,19,45
